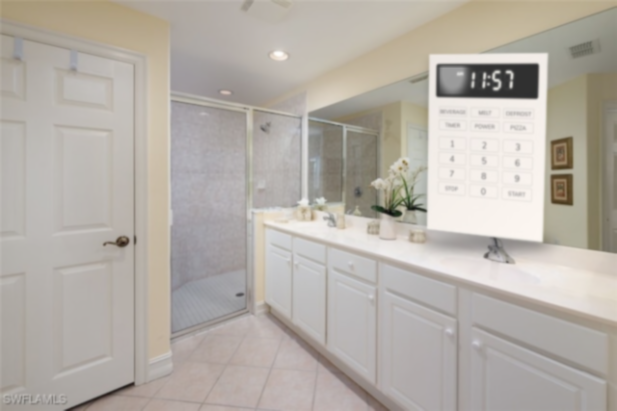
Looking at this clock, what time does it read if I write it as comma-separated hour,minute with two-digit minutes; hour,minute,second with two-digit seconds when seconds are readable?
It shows 11,57
